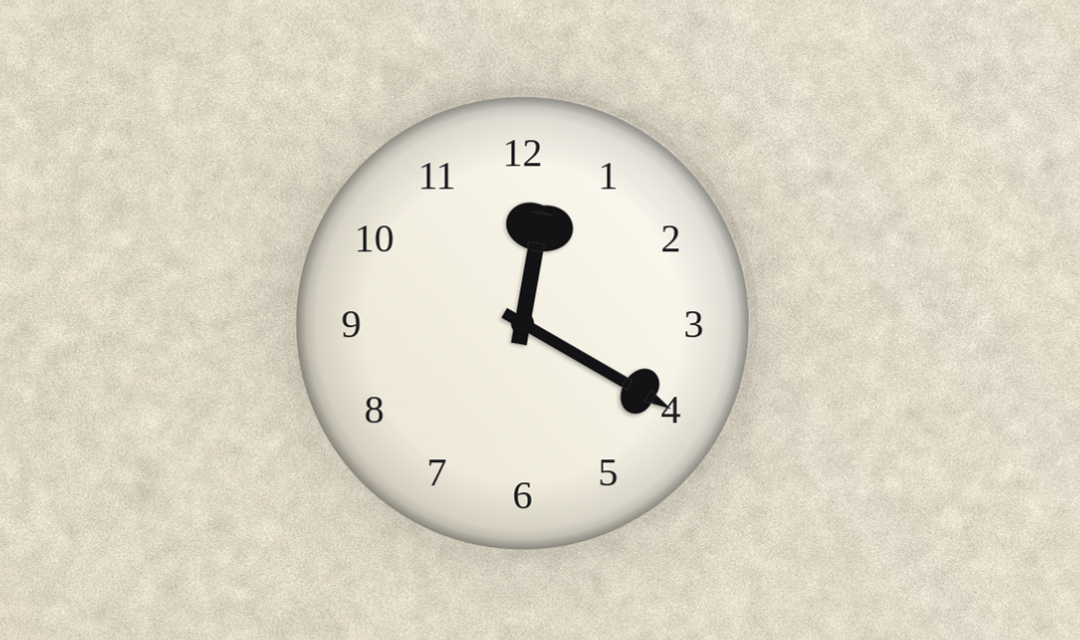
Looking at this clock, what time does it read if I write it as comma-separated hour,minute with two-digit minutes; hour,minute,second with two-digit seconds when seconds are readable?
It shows 12,20
